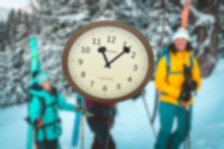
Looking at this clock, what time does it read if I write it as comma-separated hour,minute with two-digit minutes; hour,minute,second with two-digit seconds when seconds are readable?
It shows 11,07
